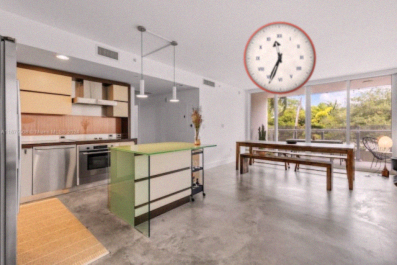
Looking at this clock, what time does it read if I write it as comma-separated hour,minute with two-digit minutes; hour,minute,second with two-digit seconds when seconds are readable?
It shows 11,34
